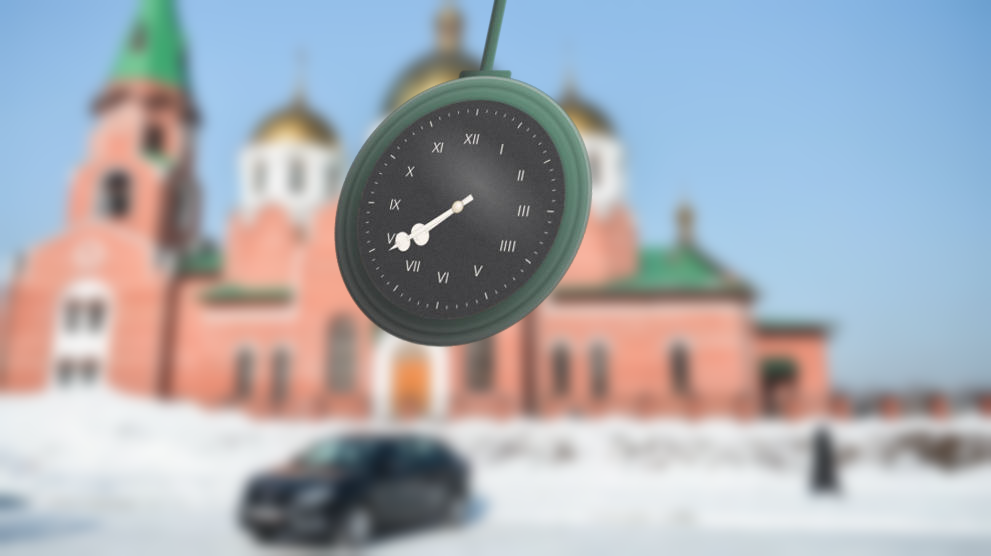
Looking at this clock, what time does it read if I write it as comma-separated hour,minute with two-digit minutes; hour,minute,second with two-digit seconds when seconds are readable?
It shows 7,39
